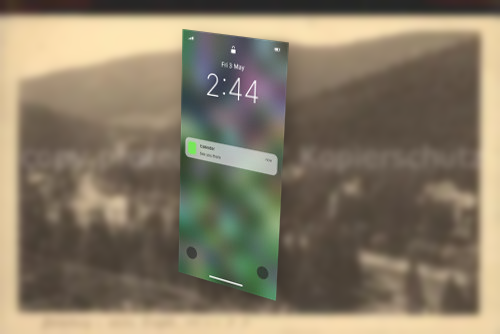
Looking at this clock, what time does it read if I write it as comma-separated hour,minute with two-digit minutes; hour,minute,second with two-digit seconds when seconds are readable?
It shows 2,44
